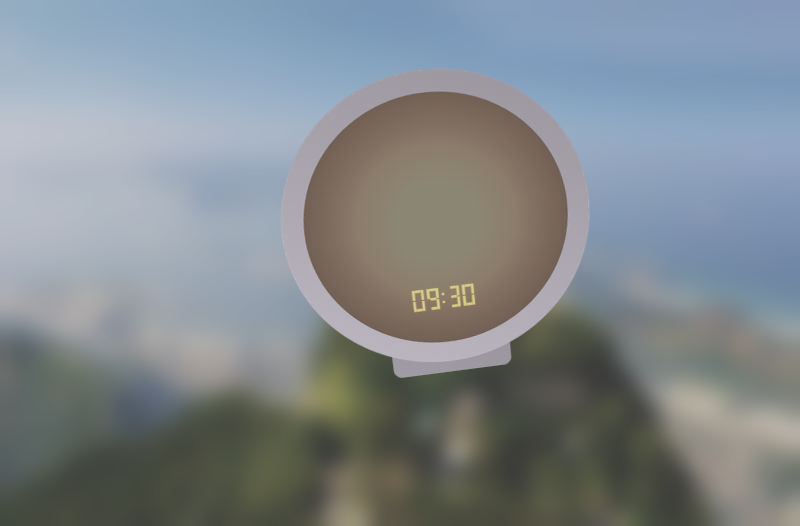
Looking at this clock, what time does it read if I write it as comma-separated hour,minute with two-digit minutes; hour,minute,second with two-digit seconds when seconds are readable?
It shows 9,30
